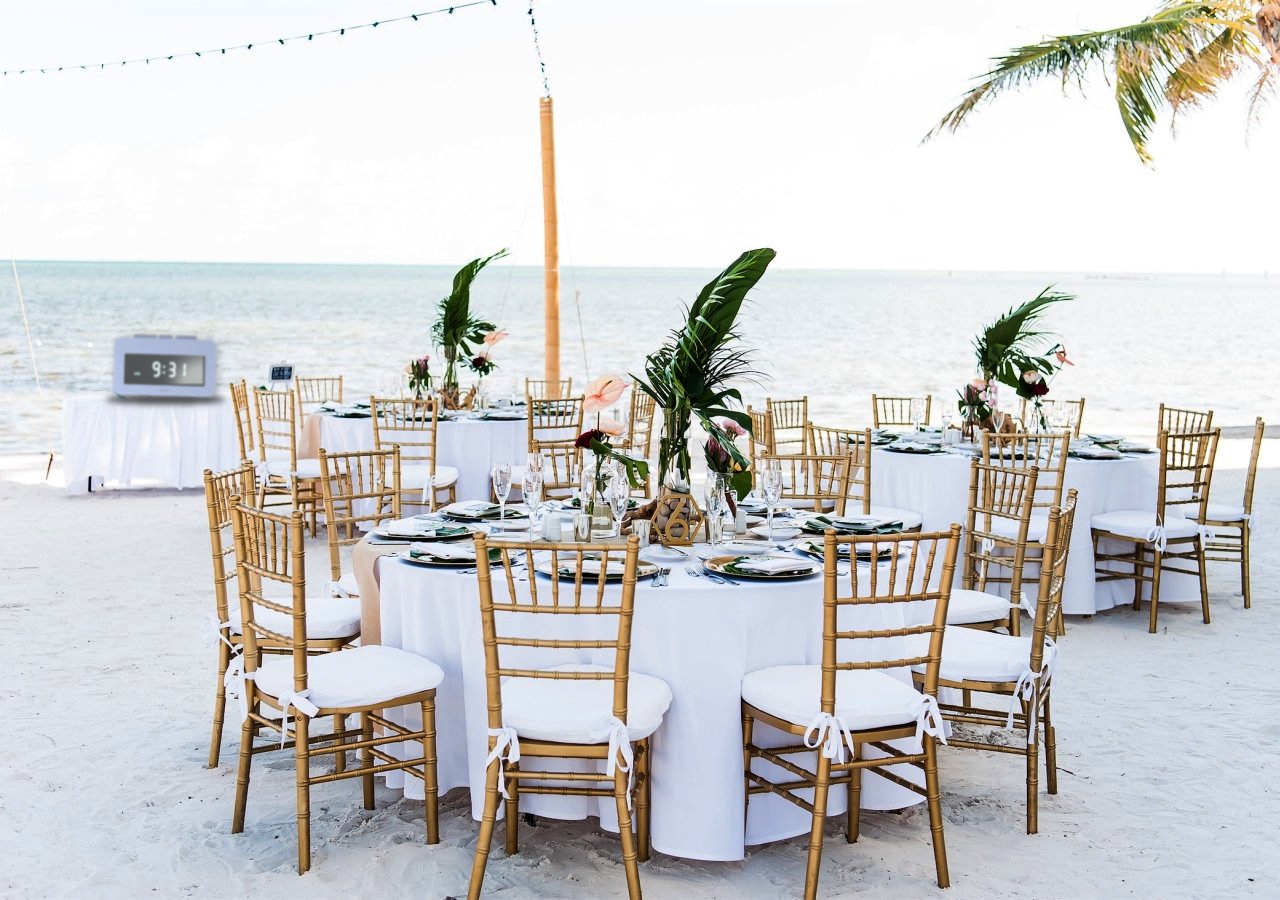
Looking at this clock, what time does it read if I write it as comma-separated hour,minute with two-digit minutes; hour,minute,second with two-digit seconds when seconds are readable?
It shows 9,31
